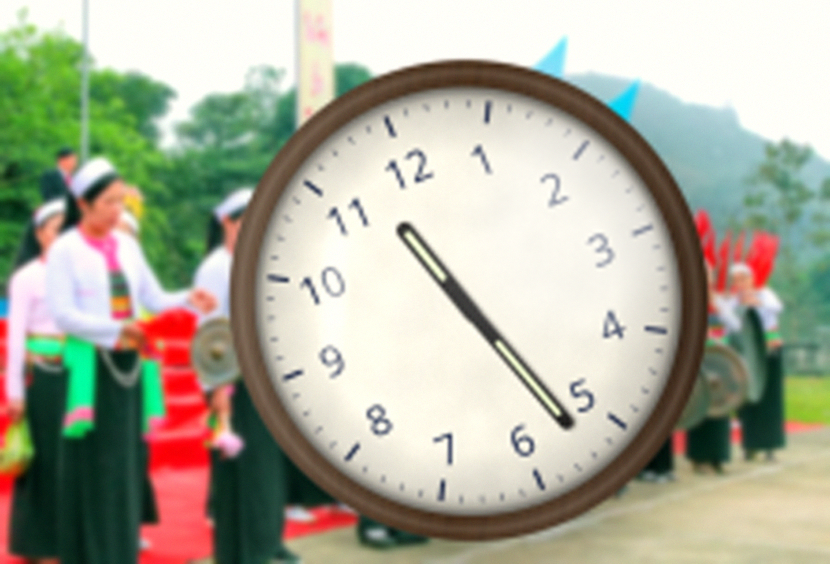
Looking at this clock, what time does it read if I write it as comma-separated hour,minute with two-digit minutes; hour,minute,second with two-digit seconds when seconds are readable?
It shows 11,27
